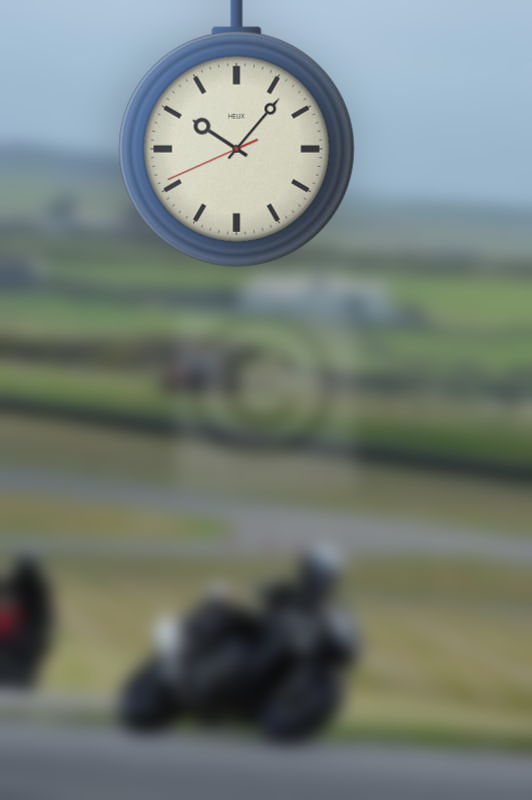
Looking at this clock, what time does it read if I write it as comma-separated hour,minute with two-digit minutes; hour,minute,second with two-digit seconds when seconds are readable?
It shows 10,06,41
